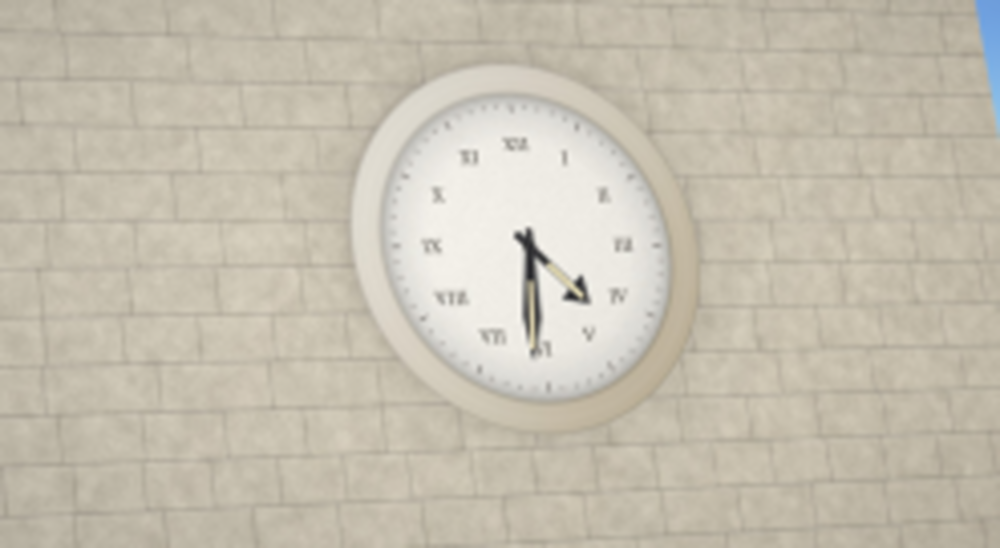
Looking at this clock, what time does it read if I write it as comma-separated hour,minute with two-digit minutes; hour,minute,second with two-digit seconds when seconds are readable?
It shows 4,31
